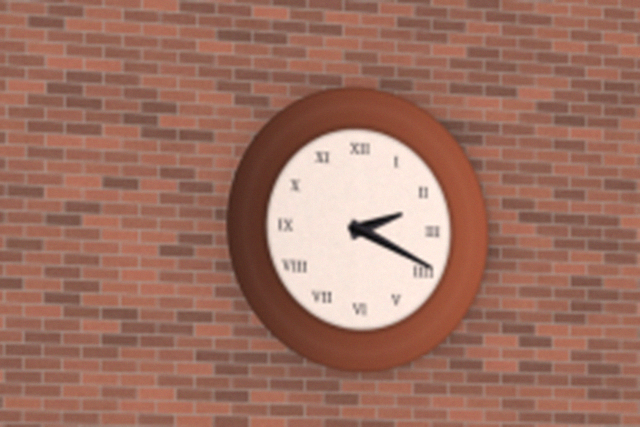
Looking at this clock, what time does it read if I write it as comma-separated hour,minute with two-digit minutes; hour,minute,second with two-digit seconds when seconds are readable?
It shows 2,19
